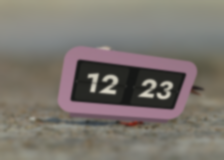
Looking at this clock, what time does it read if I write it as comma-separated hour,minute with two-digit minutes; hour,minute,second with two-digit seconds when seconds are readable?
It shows 12,23
